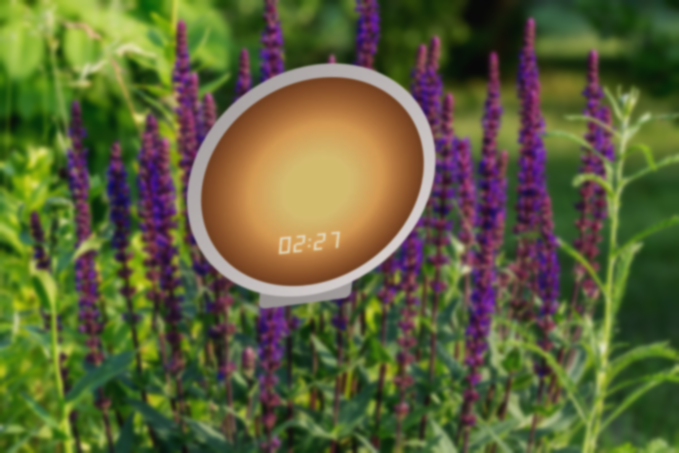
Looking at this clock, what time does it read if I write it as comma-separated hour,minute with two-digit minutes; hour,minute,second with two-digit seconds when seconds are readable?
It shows 2,27
